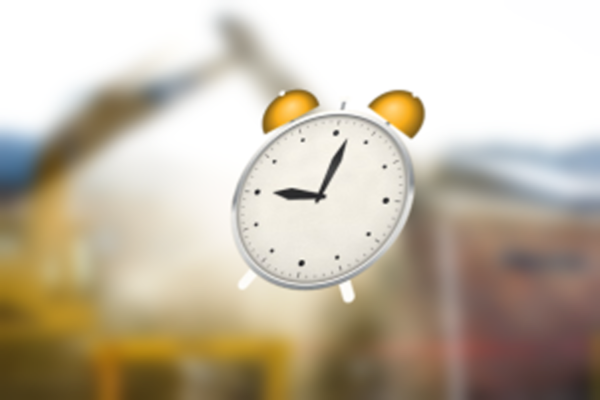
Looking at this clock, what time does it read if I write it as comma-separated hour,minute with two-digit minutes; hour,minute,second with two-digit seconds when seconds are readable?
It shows 9,02
